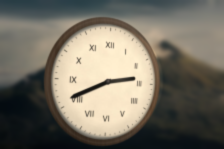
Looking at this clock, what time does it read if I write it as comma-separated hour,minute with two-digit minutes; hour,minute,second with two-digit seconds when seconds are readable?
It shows 2,41
